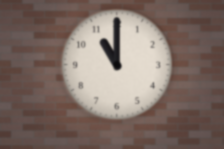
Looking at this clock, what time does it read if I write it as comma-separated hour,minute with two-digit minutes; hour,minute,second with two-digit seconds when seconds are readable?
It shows 11,00
